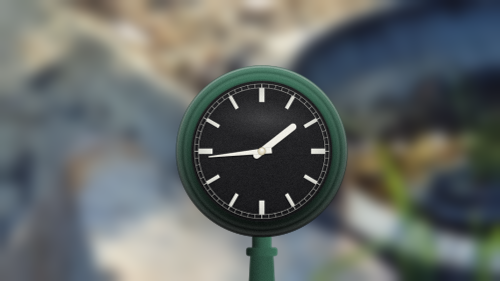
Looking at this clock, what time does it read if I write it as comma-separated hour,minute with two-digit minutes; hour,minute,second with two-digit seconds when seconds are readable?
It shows 1,44
